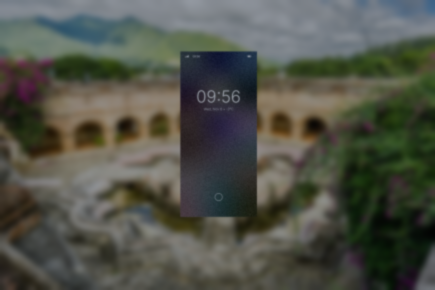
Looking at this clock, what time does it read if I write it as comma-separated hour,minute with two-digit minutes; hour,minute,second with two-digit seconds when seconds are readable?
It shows 9,56
